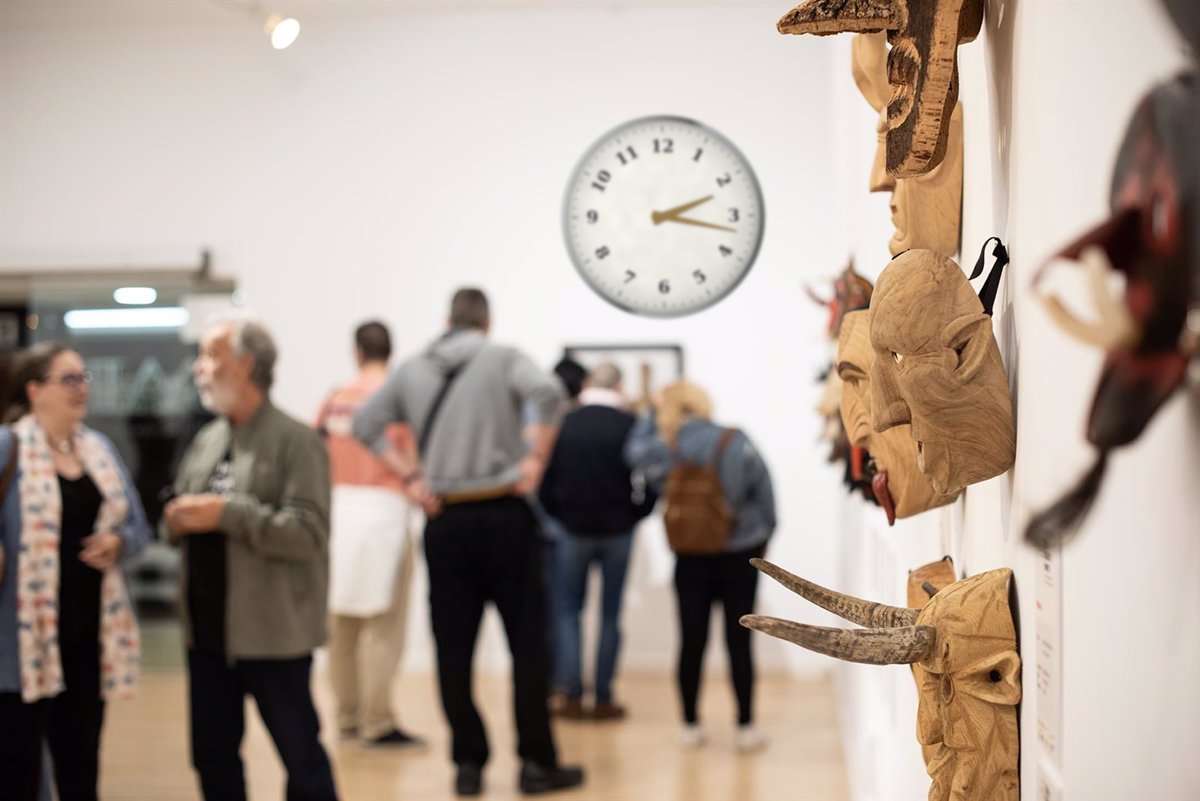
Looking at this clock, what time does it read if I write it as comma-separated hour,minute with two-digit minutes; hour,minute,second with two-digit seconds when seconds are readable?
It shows 2,17
